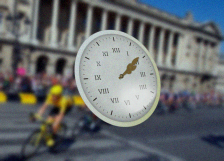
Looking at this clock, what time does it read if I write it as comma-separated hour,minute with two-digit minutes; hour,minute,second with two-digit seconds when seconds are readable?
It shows 2,09
